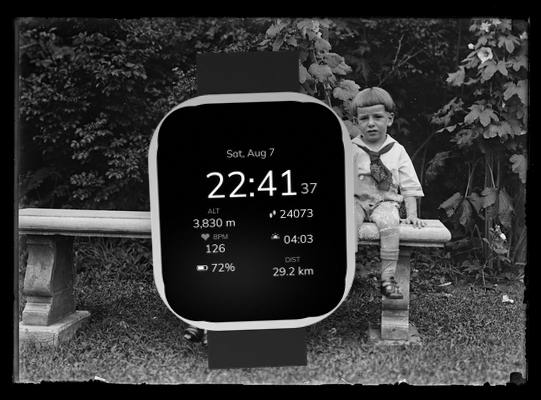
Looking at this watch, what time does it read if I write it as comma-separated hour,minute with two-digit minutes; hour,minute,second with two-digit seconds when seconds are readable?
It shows 22,41,37
